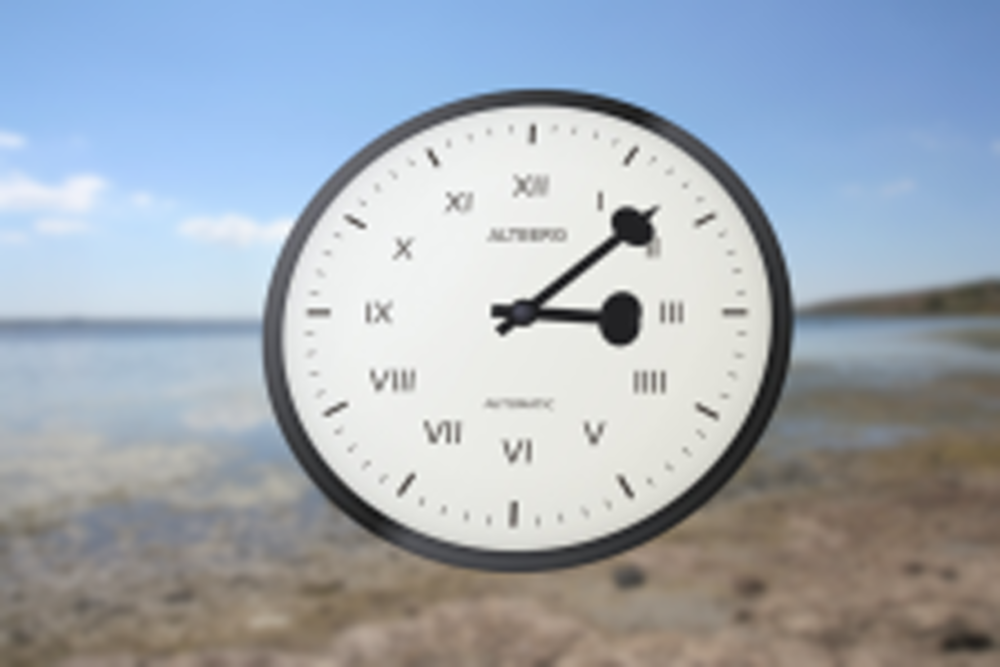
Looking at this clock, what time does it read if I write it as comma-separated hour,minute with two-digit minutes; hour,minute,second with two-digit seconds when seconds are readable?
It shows 3,08
